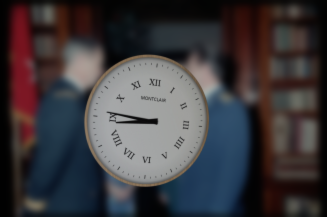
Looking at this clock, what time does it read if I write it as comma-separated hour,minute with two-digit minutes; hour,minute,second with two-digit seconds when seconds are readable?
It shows 8,46
